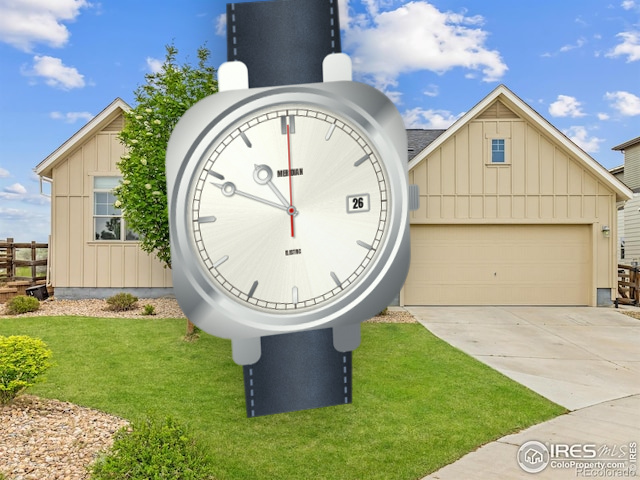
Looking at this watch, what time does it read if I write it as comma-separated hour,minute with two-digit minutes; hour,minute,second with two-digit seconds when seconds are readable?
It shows 10,49,00
